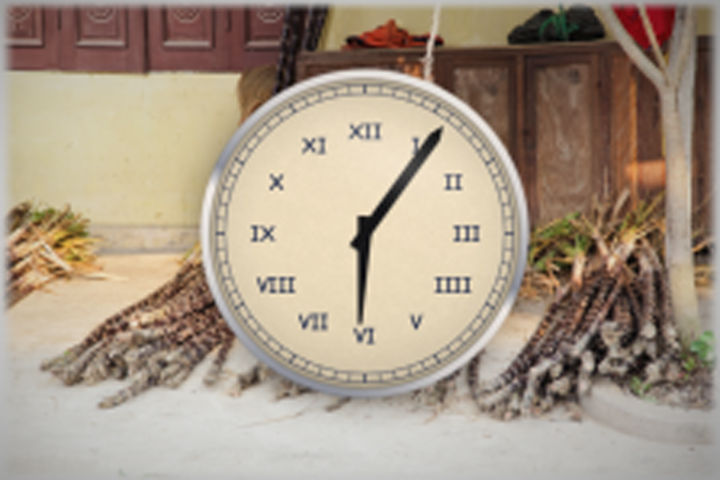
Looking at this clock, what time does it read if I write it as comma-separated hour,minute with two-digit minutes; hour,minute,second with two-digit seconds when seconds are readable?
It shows 6,06
